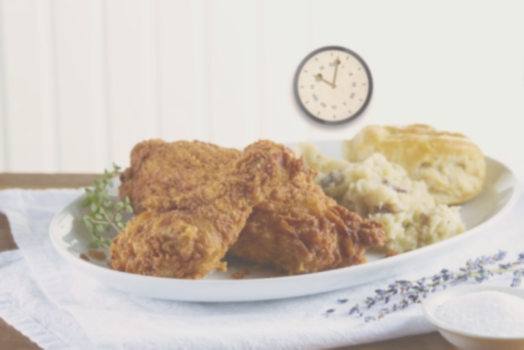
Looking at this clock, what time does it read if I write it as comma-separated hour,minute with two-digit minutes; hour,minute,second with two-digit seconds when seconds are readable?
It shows 10,02
